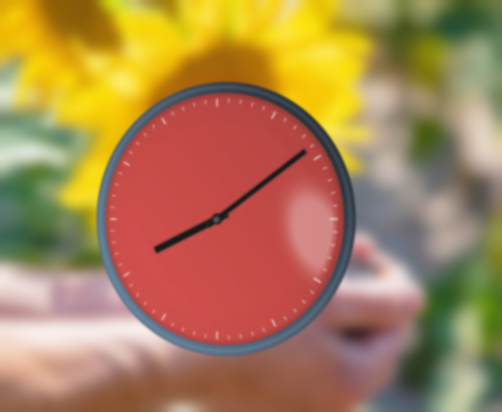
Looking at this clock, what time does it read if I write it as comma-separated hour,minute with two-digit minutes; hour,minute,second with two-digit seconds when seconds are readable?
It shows 8,09
